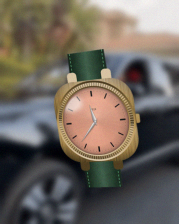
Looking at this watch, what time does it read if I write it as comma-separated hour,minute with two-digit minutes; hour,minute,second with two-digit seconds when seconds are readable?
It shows 11,37
